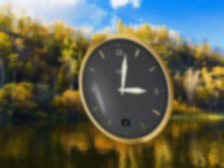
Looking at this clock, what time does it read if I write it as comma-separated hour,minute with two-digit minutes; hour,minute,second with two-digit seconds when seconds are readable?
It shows 3,02
